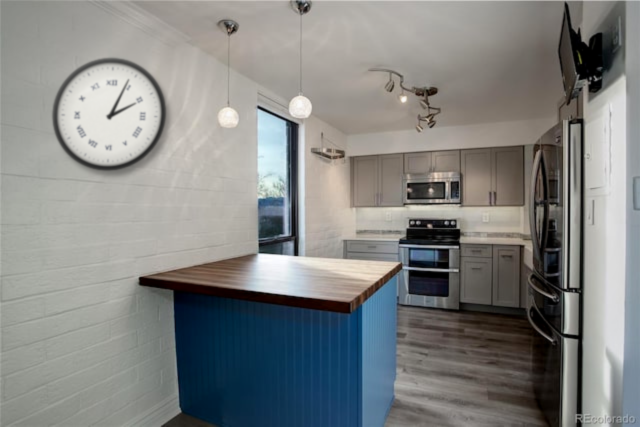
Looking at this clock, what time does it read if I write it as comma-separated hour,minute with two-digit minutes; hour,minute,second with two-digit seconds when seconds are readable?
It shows 2,04
